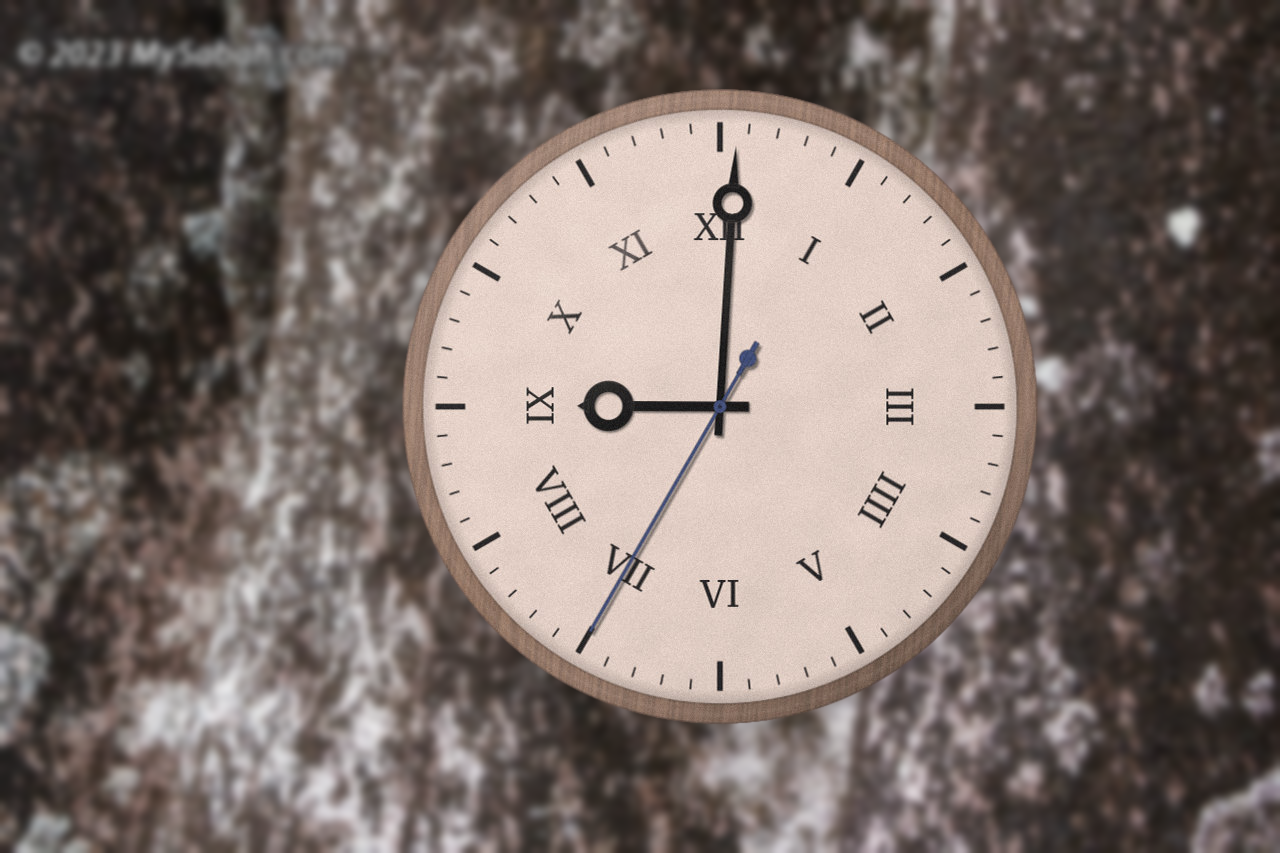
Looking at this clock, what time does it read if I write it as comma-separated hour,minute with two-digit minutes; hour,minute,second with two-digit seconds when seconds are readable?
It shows 9,00,35
